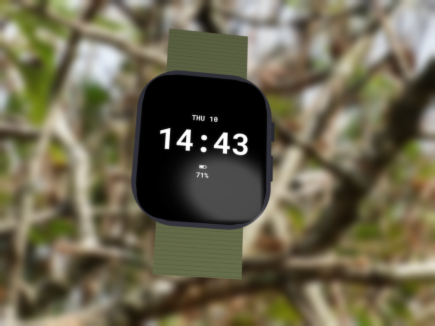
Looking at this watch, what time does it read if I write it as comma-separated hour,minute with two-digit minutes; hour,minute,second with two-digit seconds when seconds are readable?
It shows 14,43
